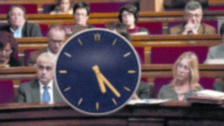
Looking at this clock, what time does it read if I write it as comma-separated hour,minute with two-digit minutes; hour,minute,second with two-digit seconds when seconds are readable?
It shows 5,23
